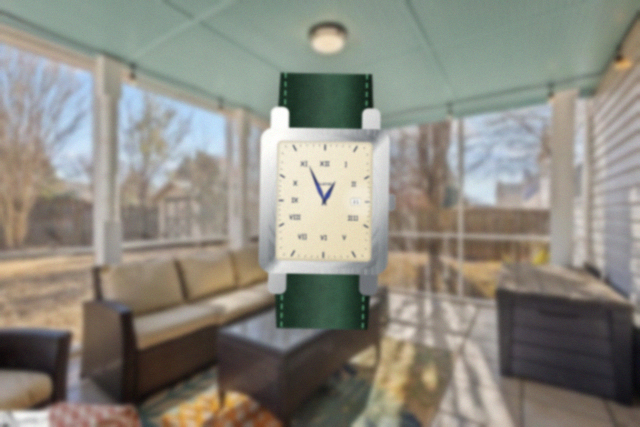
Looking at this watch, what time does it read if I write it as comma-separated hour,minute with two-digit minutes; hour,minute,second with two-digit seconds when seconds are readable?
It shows 12,56
